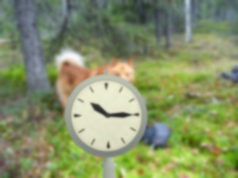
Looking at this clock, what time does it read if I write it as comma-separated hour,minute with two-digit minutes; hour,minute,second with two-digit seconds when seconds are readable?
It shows 10,15
